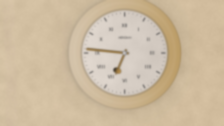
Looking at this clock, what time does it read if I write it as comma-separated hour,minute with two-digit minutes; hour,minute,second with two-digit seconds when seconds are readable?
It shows 6,46
